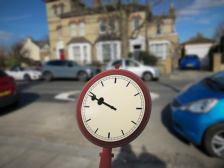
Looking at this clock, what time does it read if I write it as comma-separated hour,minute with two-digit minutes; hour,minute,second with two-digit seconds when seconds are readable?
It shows 9,49
